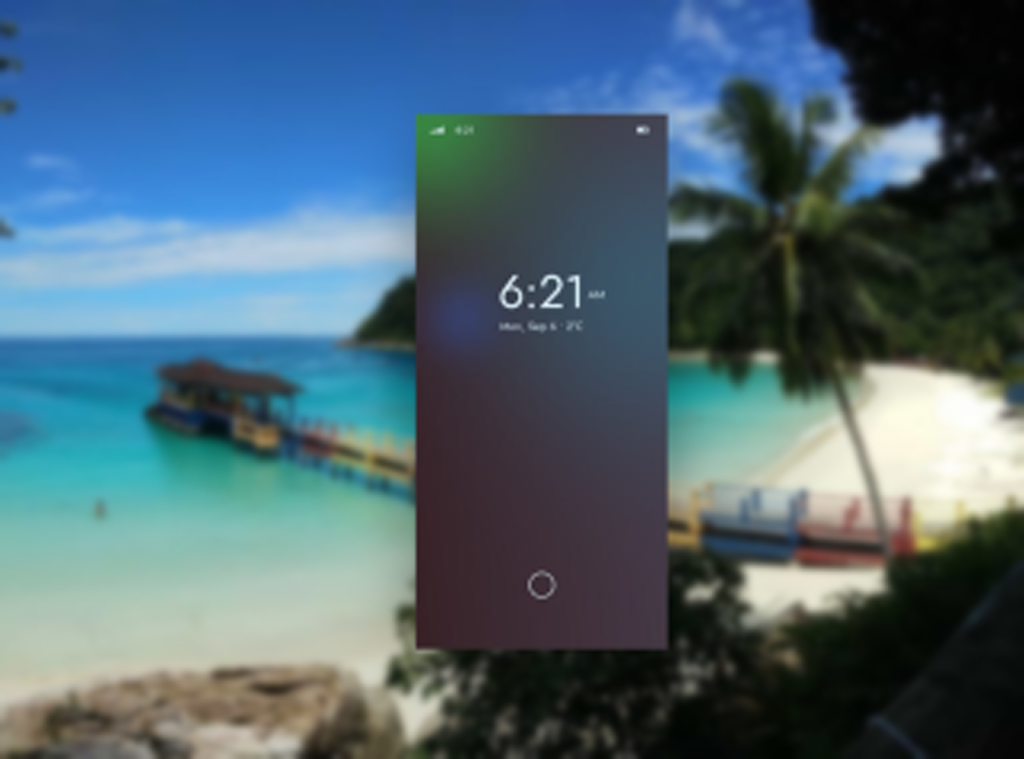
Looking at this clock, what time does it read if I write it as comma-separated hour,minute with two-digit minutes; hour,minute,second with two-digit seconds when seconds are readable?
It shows 6,21
